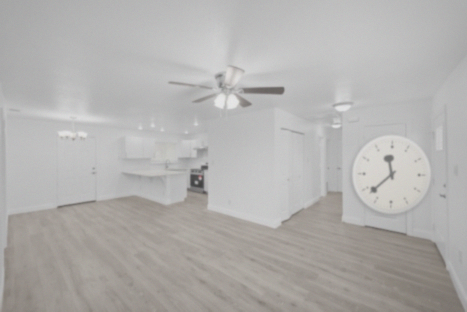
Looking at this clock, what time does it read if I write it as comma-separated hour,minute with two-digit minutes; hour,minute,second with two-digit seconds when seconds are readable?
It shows 11,38
